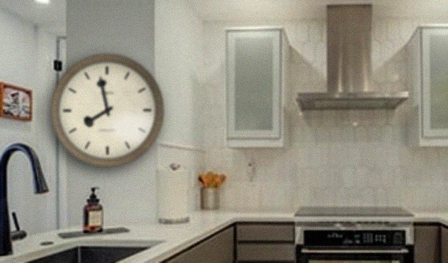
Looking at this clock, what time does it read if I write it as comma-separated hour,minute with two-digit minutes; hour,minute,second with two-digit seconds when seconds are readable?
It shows 7,58
